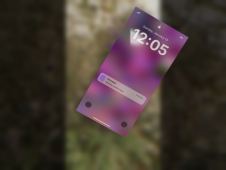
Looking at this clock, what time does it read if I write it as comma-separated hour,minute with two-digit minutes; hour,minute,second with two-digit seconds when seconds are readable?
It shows 12,05
